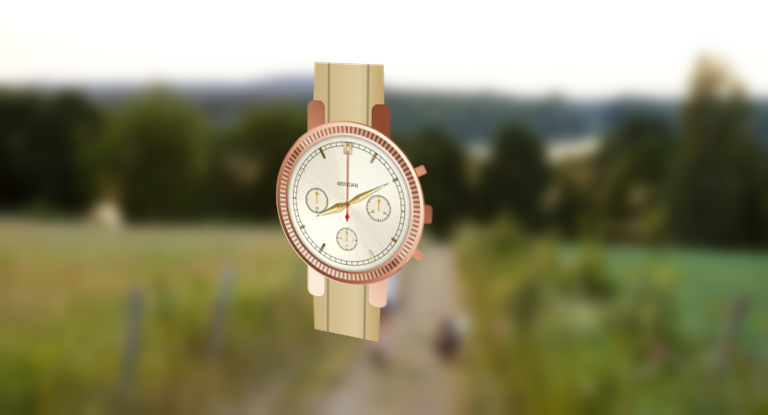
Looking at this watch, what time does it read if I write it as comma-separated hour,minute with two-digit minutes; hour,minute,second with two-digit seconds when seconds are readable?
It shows 8,10
